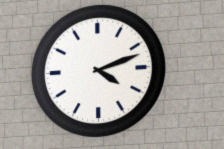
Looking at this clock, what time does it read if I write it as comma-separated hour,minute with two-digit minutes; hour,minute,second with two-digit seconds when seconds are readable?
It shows 4,12
